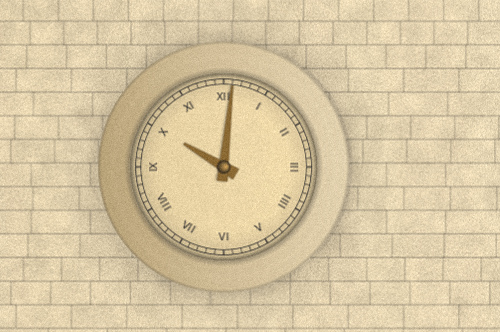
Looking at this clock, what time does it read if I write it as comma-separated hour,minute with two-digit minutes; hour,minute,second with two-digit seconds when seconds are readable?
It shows 10,01
